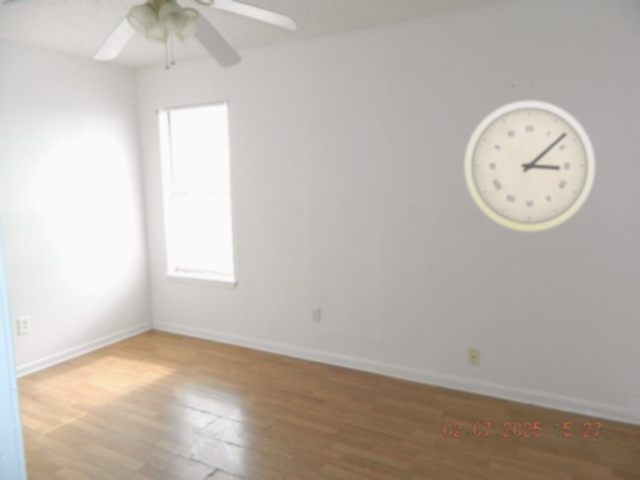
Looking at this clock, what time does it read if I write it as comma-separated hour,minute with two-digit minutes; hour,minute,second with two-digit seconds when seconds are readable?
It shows 3,08
